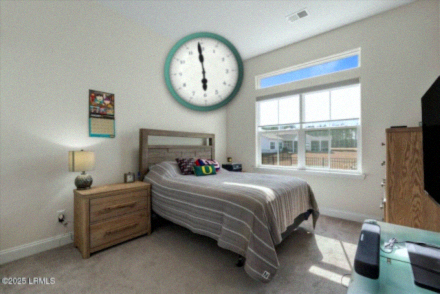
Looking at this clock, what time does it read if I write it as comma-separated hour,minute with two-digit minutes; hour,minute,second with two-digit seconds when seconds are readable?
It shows 5,59
